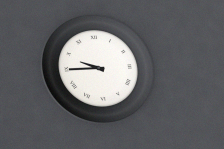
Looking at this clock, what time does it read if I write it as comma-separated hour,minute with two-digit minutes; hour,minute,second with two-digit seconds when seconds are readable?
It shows 9,45
